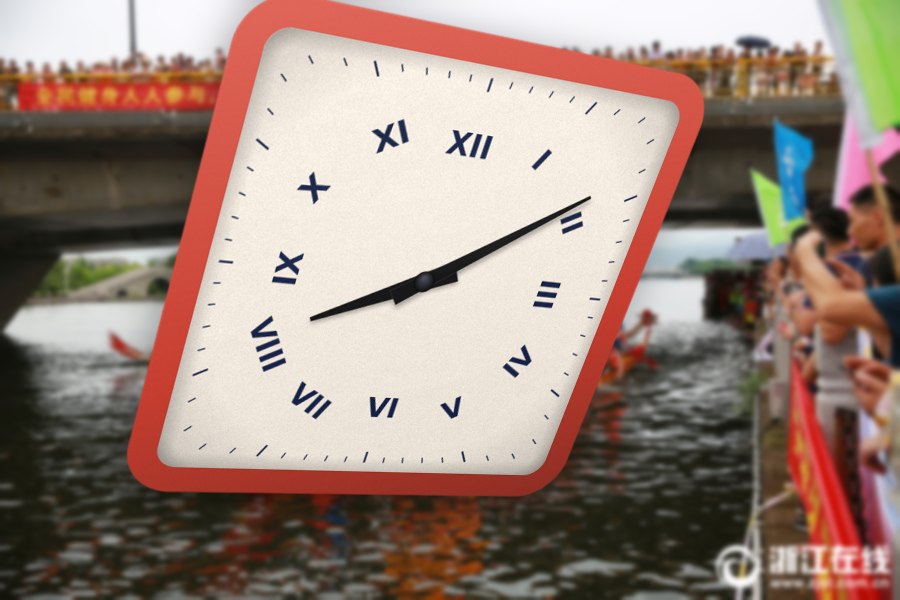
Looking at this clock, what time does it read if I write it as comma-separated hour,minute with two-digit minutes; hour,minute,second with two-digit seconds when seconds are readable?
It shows 8,09
